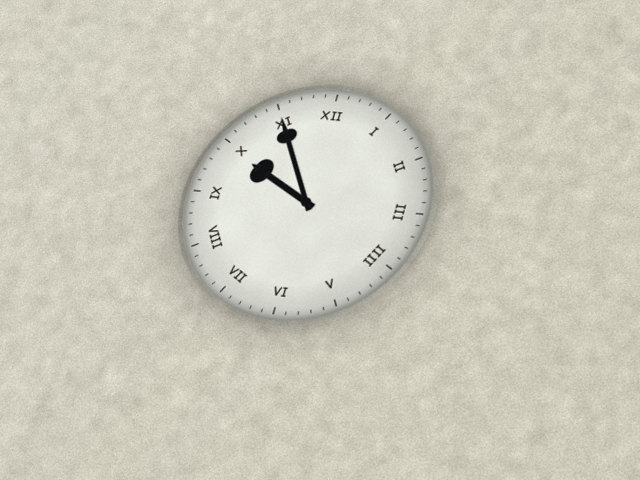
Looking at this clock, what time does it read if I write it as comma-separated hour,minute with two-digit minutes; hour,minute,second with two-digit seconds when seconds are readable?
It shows 9,55
